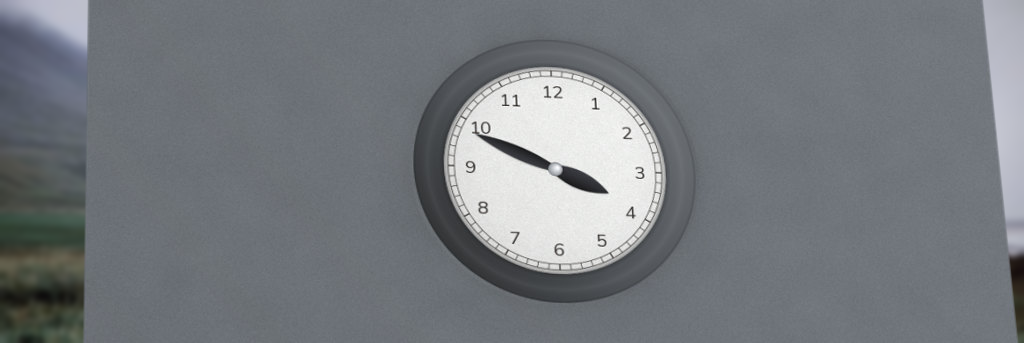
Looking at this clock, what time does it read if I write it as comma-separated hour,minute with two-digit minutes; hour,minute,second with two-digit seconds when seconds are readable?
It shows 3,49
